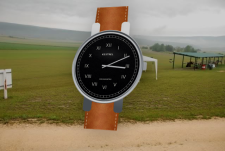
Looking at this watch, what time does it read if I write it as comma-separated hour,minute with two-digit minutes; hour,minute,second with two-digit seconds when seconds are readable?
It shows 3,11
